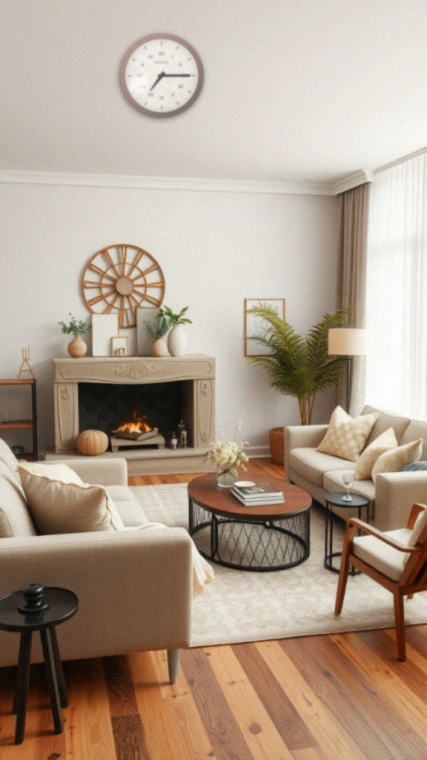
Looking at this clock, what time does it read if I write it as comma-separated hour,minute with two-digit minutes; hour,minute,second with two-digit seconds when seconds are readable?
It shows 7,15
